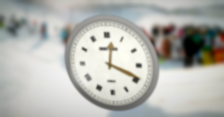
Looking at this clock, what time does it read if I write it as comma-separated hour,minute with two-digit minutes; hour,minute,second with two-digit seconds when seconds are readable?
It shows 12,19
